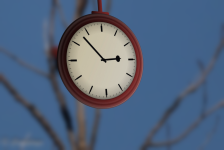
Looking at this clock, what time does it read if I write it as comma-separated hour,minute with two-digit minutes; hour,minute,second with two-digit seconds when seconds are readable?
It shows 2,53
